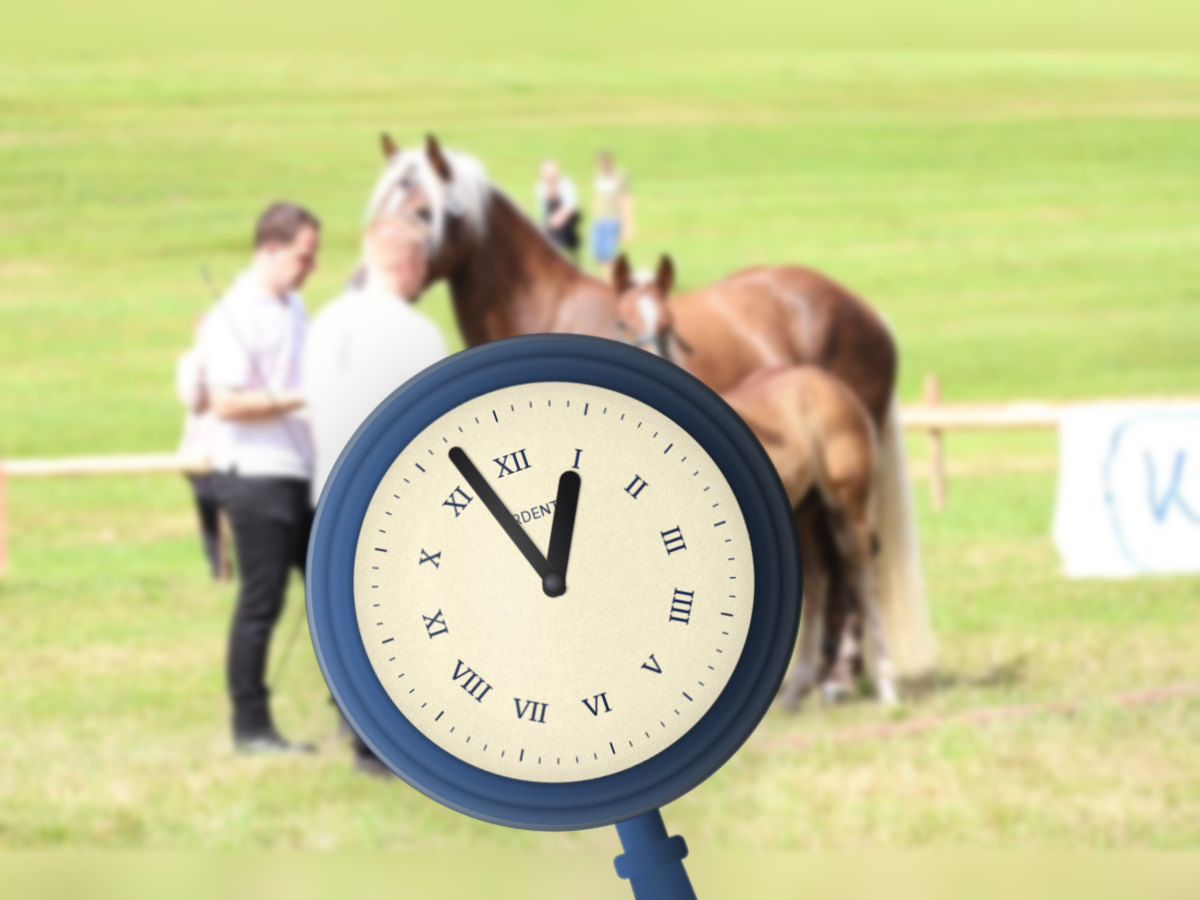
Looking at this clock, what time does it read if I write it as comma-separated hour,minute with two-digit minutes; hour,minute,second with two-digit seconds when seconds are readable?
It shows 12,57
